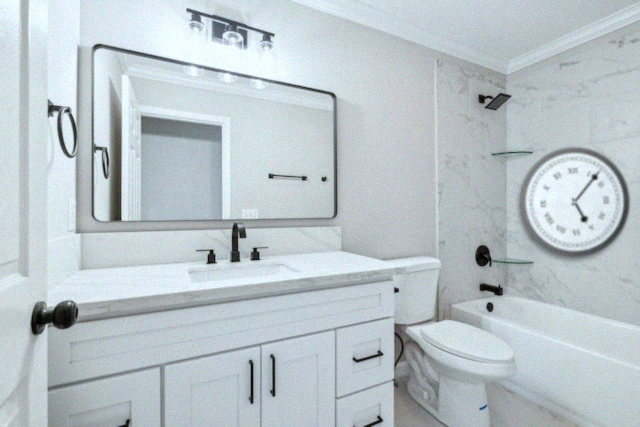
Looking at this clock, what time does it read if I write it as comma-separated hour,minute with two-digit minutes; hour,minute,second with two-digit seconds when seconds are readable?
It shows 5,07
